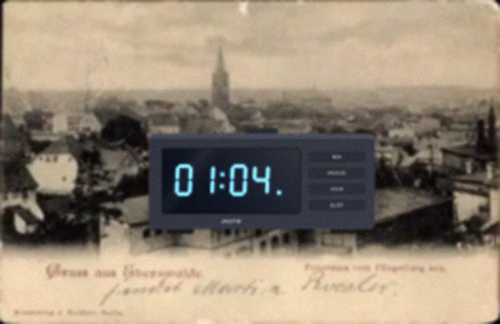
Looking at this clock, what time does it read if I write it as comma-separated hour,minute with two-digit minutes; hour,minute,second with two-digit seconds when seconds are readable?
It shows 1,04
